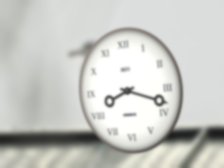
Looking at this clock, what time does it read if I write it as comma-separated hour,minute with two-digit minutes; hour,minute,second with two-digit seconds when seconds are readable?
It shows 8,18
